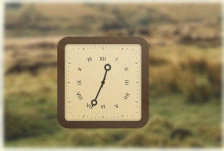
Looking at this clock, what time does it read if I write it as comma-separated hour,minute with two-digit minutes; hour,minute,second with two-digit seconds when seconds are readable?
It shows 12,34
